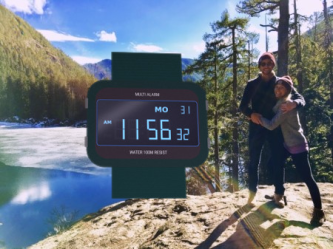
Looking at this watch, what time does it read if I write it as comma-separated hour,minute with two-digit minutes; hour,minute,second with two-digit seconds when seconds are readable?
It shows 11,56,32
